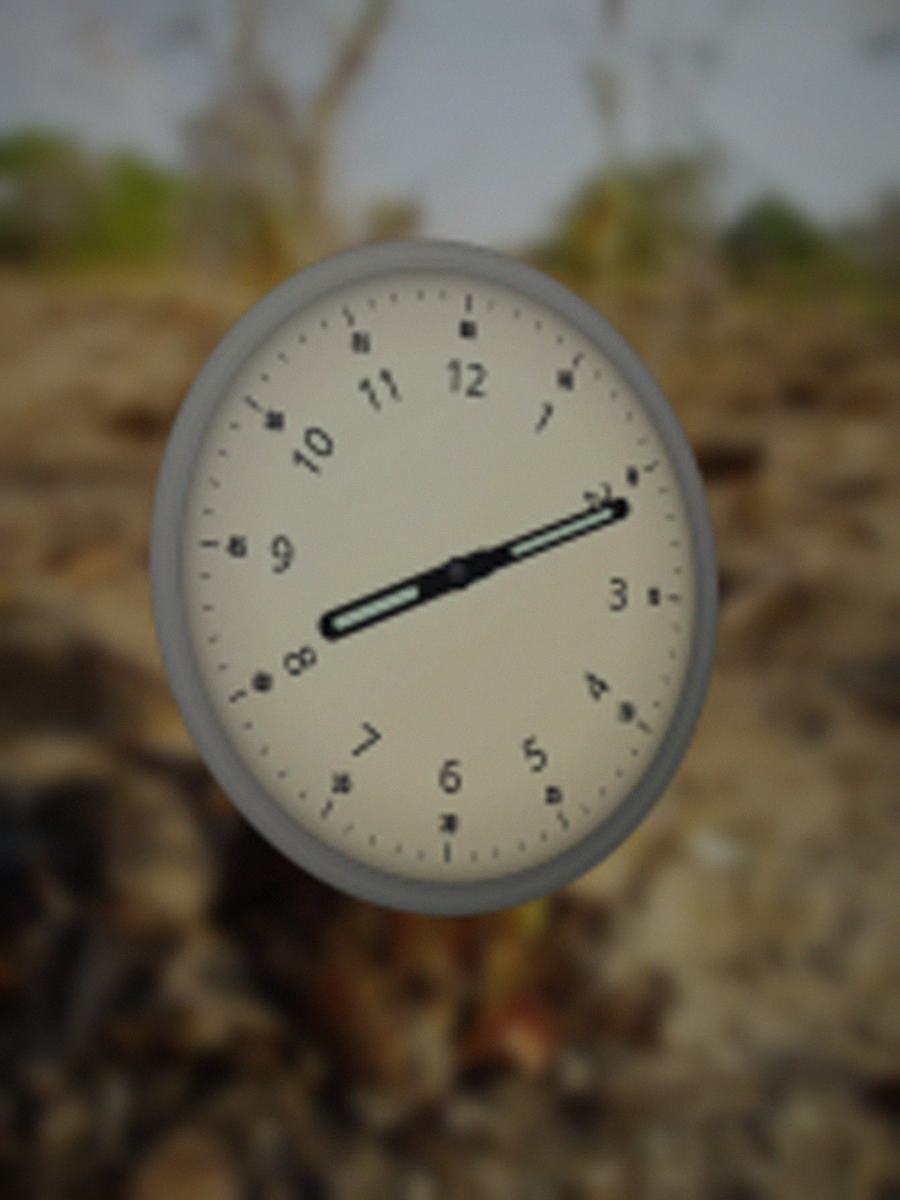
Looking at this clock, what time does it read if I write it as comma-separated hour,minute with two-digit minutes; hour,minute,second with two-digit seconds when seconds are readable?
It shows 8,11
